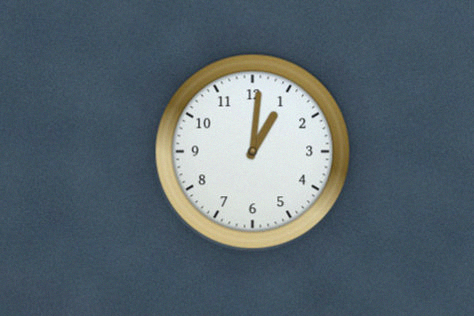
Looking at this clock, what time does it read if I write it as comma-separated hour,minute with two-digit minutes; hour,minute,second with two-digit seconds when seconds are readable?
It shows 1,01
